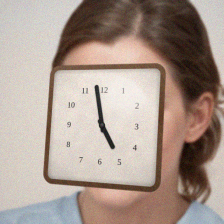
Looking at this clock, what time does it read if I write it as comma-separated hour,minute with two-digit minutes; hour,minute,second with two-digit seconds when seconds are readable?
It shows 4,58
